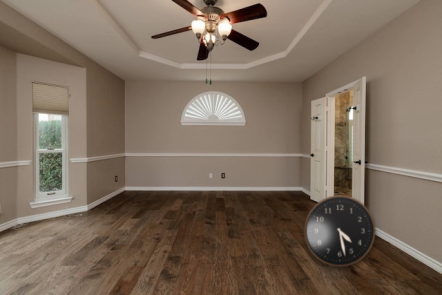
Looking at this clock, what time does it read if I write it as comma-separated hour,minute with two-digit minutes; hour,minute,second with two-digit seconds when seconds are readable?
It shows 4,28
